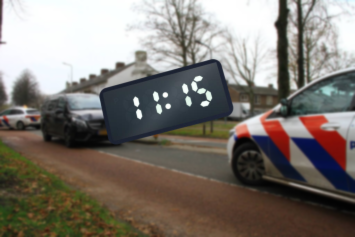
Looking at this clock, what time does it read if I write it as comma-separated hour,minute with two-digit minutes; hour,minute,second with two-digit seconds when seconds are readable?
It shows 11,15
